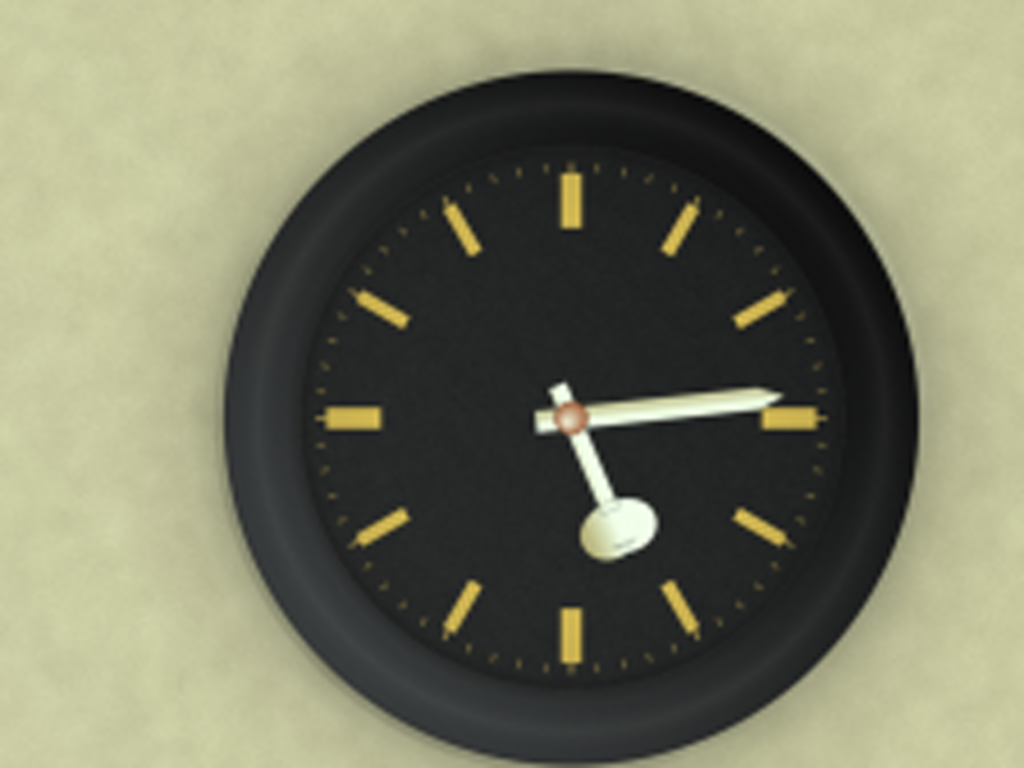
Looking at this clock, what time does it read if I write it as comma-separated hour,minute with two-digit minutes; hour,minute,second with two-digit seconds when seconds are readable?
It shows 5,14
